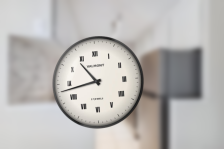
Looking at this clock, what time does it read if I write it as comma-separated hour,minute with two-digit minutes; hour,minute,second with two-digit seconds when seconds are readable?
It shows 10,43
